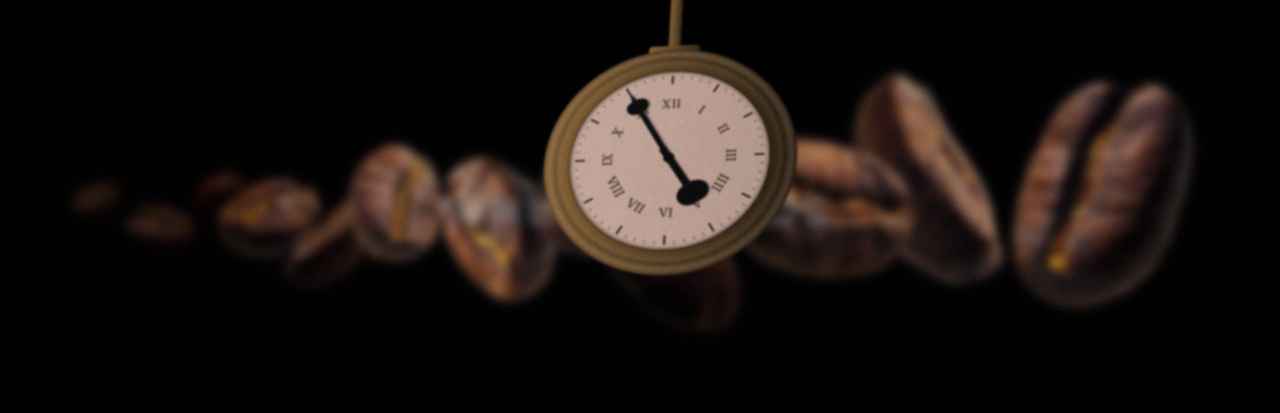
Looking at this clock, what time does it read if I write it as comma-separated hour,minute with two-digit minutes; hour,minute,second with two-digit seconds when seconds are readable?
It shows 4,55
